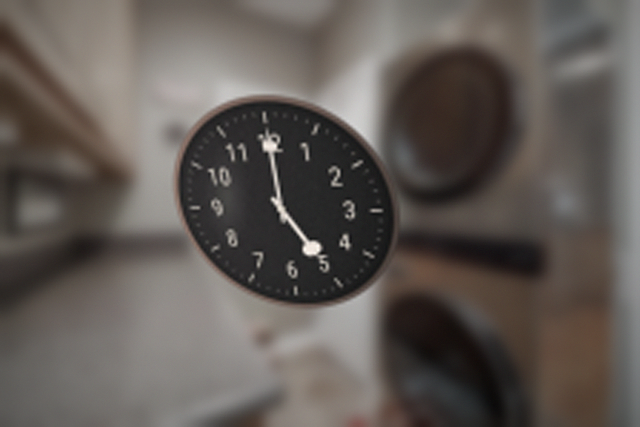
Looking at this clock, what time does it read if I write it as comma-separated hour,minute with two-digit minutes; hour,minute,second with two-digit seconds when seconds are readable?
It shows 5,00
